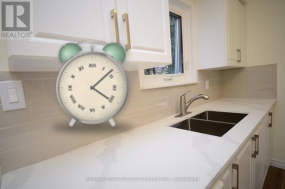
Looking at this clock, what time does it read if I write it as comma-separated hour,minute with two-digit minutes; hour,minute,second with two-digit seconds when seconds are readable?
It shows 4,08
